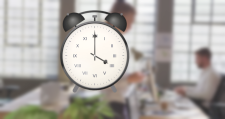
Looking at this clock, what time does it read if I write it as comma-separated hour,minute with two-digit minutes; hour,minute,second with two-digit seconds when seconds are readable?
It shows 4,00
